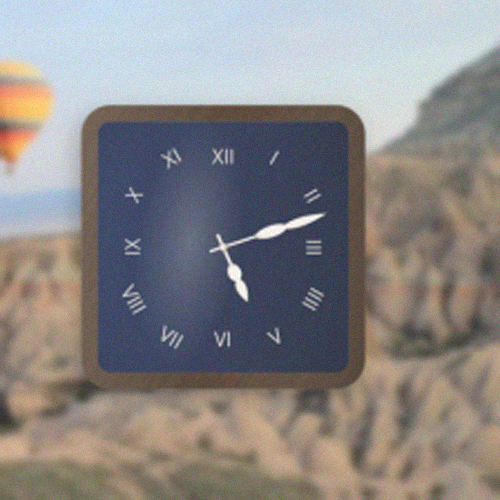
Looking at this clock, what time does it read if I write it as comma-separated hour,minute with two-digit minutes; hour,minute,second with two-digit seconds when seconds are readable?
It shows 5,12
